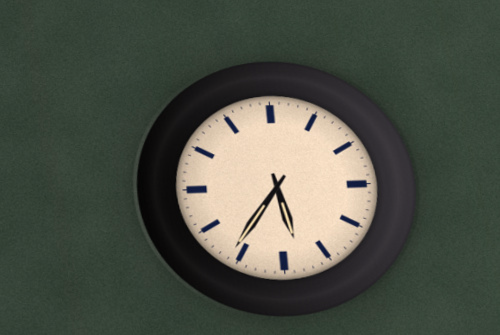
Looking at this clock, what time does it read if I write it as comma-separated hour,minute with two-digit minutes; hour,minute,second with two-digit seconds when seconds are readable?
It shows 5,36
